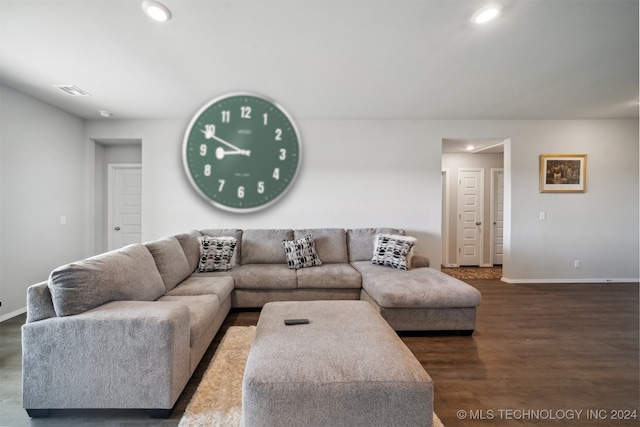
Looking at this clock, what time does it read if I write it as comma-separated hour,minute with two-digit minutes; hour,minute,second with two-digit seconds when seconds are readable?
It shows 8,49
